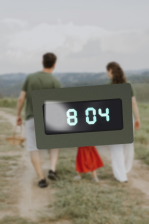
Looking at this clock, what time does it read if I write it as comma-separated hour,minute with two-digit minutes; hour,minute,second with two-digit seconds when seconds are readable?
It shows 8,04
